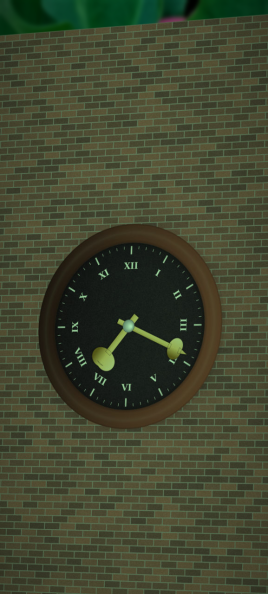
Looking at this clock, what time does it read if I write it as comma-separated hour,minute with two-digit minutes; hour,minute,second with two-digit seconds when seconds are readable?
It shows 7,19
